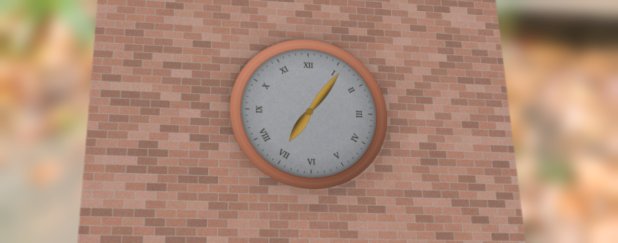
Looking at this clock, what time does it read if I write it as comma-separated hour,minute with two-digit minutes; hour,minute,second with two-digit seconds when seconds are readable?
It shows 7,06
